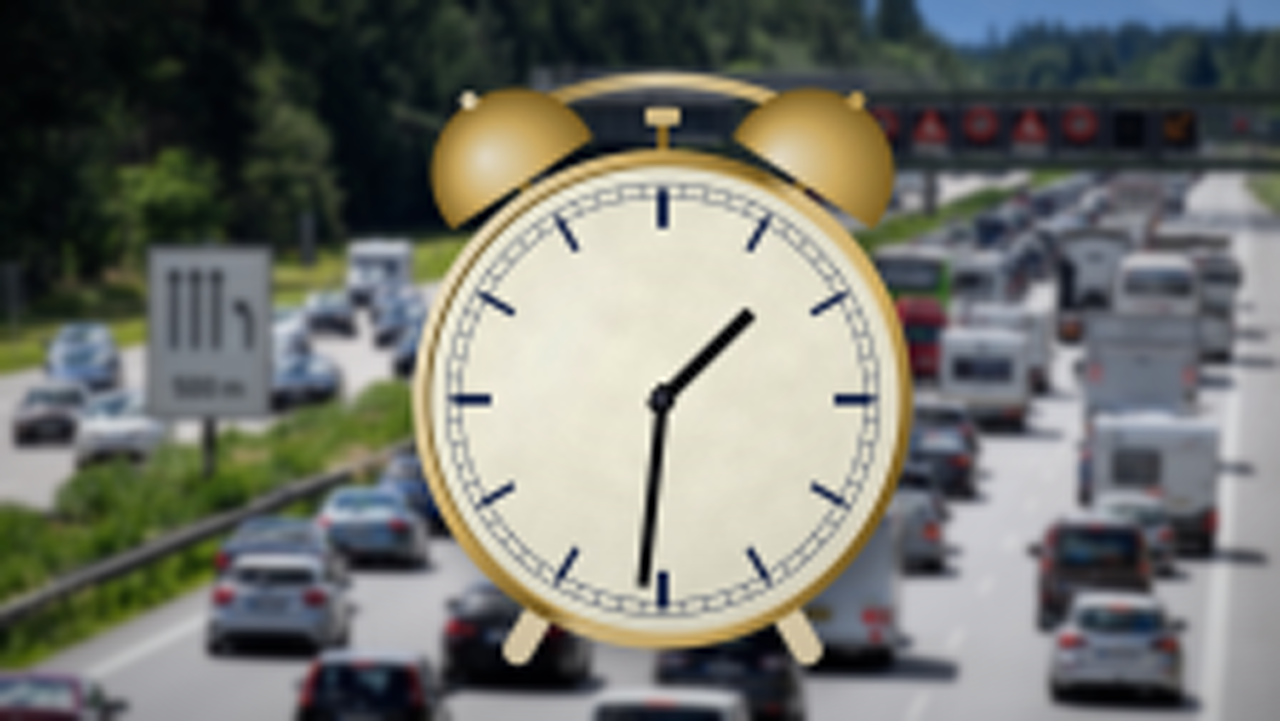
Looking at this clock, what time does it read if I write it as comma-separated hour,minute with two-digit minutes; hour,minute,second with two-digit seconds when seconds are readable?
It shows 1,31
